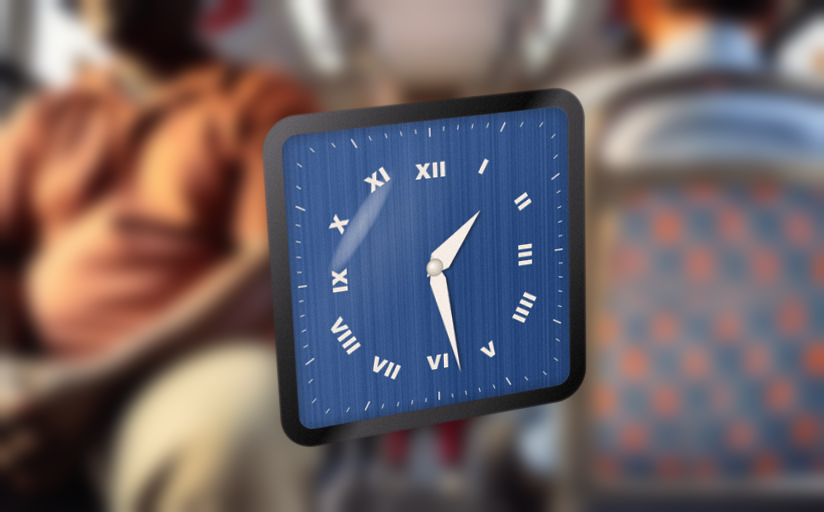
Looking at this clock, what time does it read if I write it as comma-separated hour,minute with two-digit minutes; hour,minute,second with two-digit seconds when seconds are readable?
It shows 1,28
